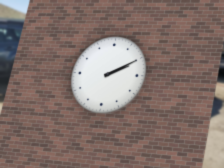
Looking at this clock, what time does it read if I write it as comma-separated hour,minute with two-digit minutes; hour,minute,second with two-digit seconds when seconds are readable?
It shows 2,10
